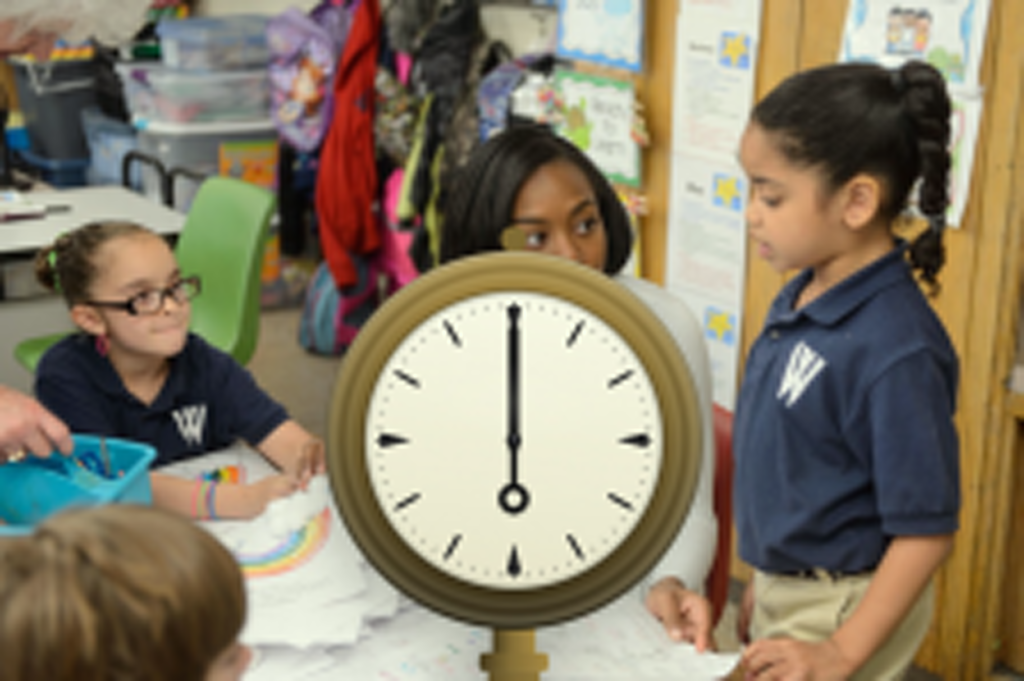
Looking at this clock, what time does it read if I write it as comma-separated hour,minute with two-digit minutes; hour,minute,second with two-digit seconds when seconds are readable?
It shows 6,00
